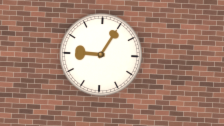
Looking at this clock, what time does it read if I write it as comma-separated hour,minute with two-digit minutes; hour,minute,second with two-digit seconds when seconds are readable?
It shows 9,05
